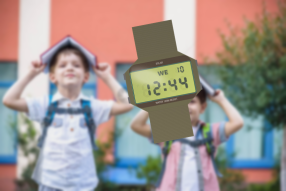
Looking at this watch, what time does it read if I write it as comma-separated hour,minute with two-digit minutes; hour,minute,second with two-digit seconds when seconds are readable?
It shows 12,44
